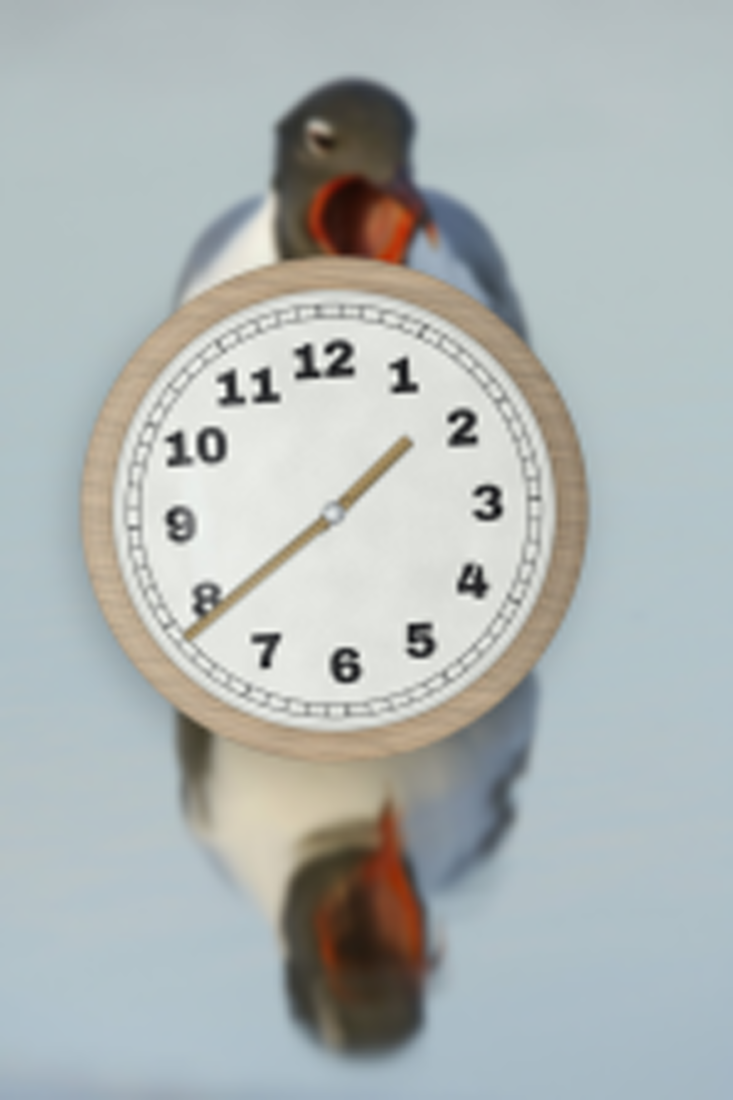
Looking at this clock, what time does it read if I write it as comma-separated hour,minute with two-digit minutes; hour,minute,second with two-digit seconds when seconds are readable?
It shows 1,39
